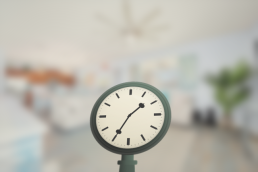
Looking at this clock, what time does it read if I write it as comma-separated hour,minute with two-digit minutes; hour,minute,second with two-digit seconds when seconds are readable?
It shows 1,35
